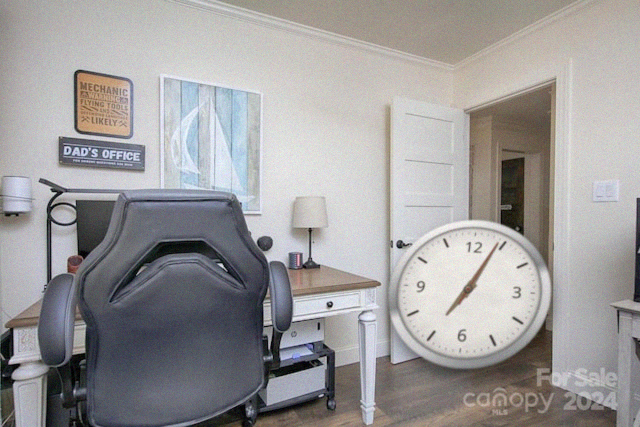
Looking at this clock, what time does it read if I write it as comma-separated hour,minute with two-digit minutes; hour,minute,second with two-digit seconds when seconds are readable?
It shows 7,04,04
